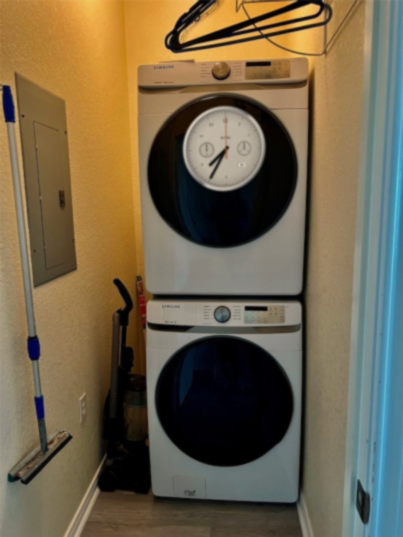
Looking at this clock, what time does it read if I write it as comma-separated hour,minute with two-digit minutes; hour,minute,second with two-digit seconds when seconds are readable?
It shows 7,35
